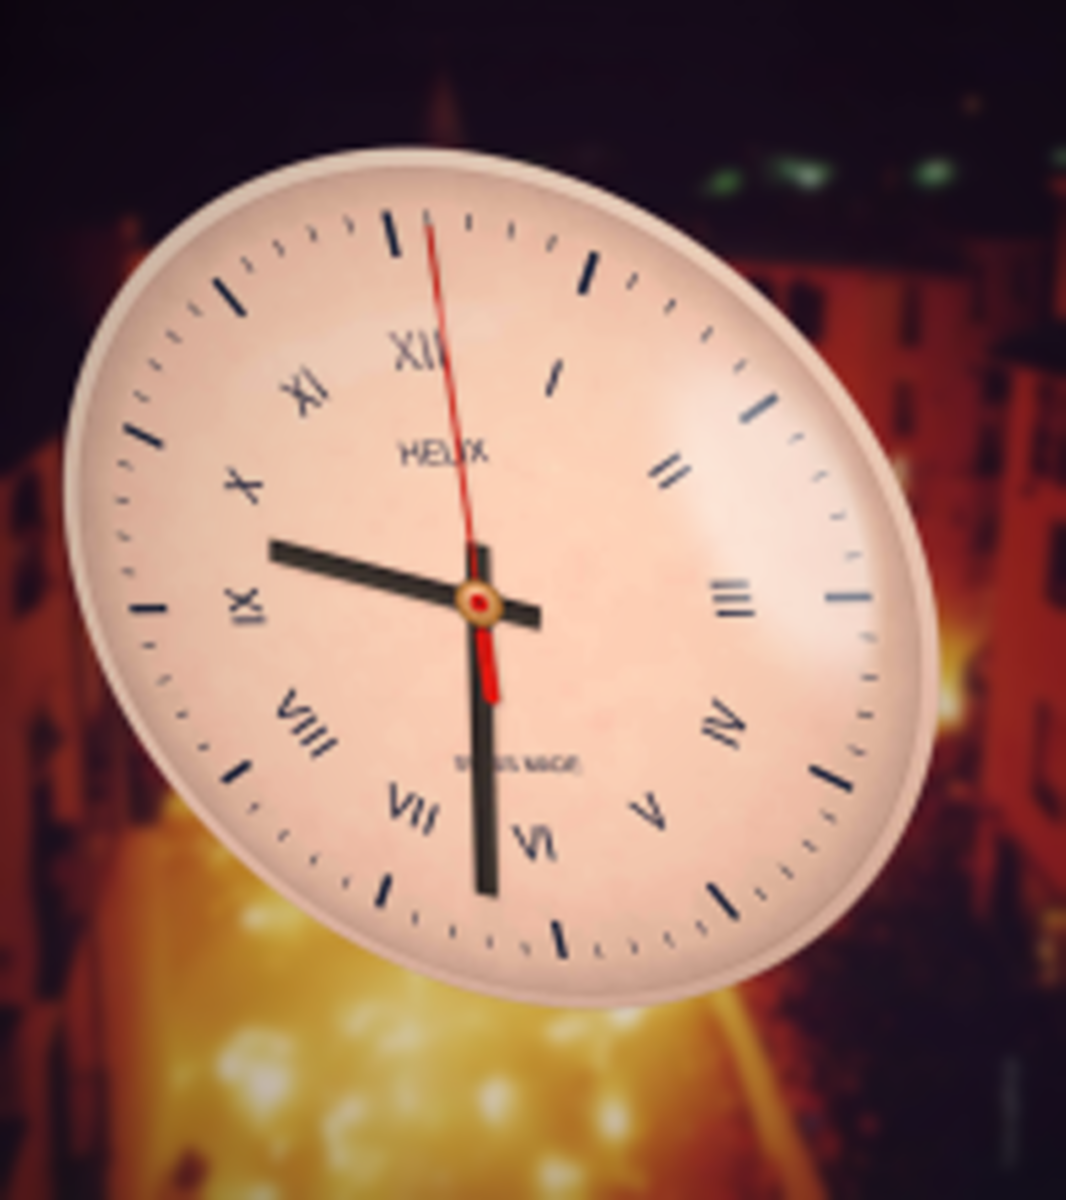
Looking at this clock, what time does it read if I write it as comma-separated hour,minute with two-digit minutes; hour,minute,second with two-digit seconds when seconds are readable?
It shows 9,32,01
